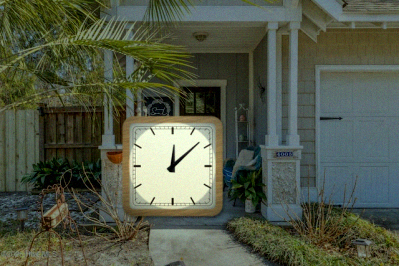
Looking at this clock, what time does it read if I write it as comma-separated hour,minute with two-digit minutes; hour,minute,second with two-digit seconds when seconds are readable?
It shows 12,08
